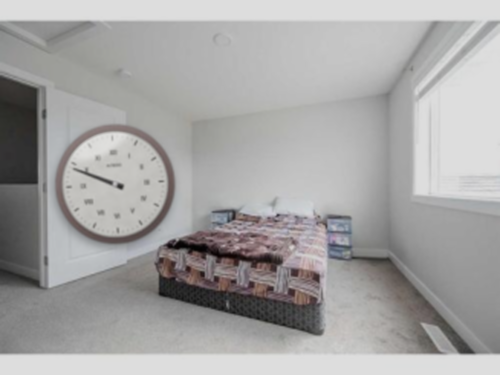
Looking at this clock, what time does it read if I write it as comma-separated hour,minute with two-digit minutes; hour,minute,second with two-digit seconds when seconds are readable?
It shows 9,49
